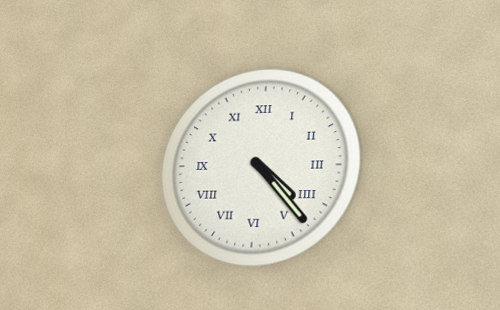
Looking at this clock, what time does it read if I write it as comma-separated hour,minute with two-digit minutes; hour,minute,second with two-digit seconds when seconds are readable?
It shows 4,23
